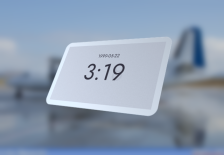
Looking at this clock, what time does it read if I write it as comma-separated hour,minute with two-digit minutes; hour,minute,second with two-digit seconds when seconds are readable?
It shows 3,19
